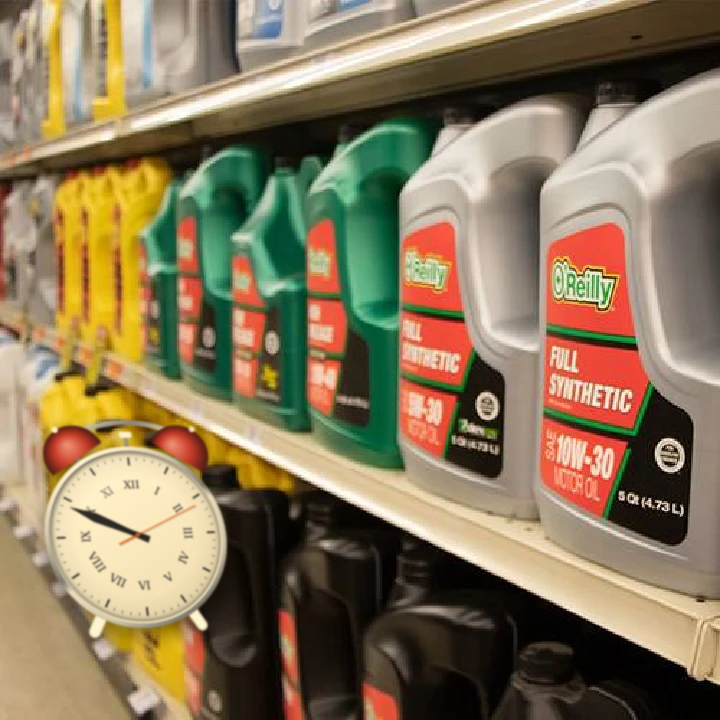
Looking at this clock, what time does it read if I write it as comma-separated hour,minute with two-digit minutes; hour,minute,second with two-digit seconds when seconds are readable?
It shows 9,49,11
